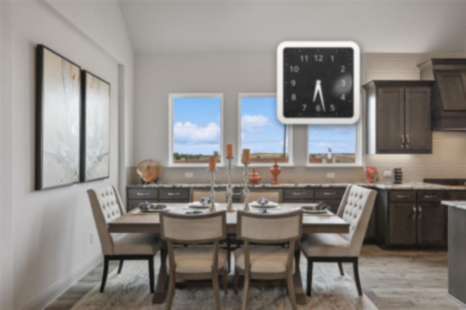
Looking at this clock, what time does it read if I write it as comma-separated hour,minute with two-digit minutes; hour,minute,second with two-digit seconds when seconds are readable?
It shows 6,28
